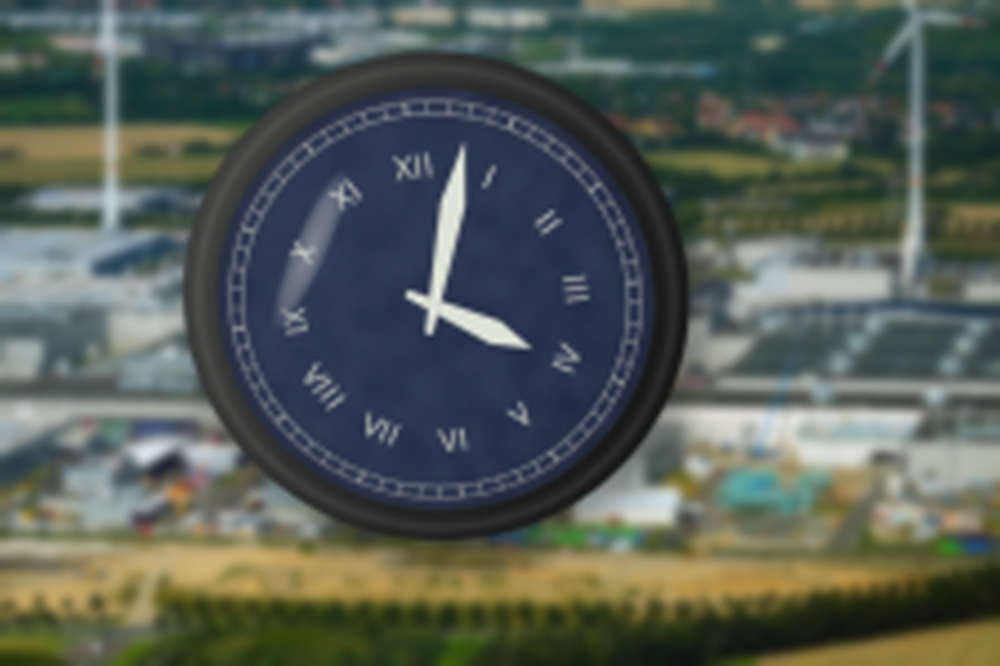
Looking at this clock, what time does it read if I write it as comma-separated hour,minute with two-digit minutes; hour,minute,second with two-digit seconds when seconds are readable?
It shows 4,03
